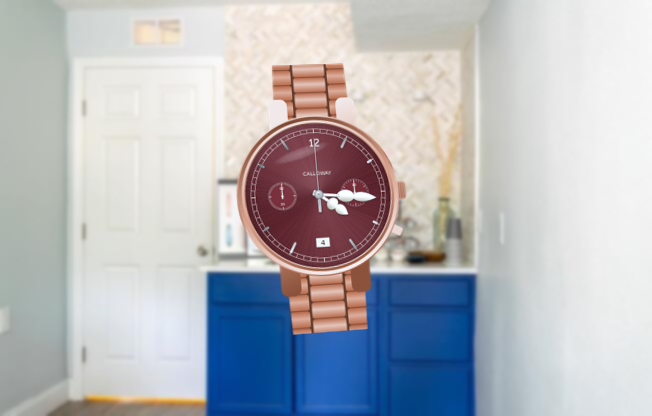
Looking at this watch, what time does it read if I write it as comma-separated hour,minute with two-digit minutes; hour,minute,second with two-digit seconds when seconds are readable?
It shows 4,16
